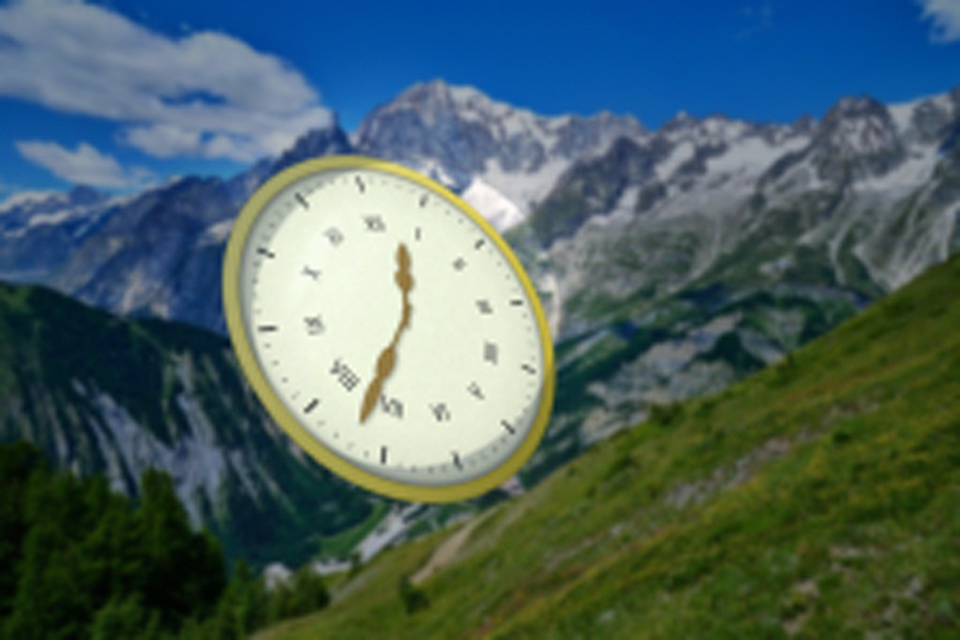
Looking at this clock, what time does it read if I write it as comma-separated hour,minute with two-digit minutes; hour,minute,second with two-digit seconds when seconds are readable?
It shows 12,37
